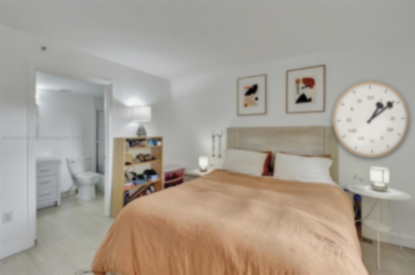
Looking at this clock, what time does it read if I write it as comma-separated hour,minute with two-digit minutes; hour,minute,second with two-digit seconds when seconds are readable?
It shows 1,09
